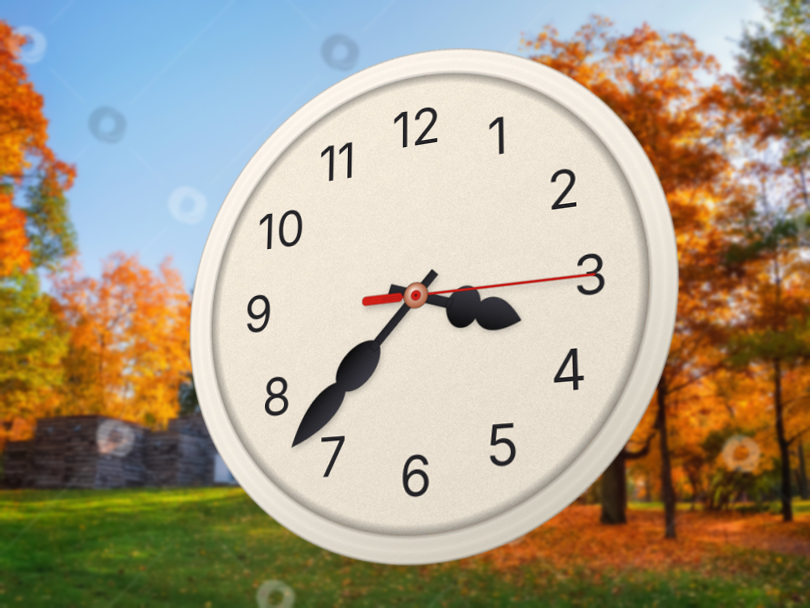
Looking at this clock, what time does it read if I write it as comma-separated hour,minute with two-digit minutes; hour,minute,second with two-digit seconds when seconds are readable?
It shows 3,37,15
